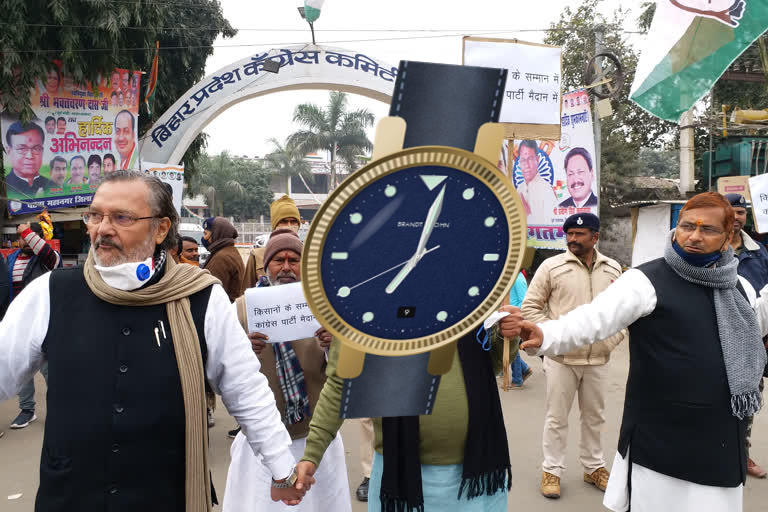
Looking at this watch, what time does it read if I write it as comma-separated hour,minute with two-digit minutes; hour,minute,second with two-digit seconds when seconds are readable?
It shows 7,01,40
